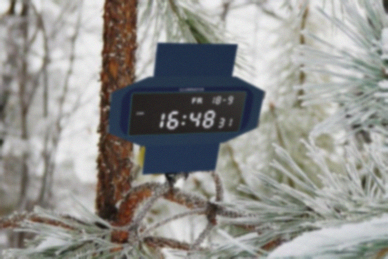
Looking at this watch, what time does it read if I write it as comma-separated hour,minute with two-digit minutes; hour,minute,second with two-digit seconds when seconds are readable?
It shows 16,48
